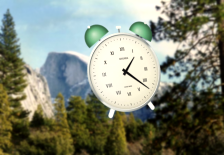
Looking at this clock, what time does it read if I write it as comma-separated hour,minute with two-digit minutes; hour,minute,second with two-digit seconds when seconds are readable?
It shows 1,22
